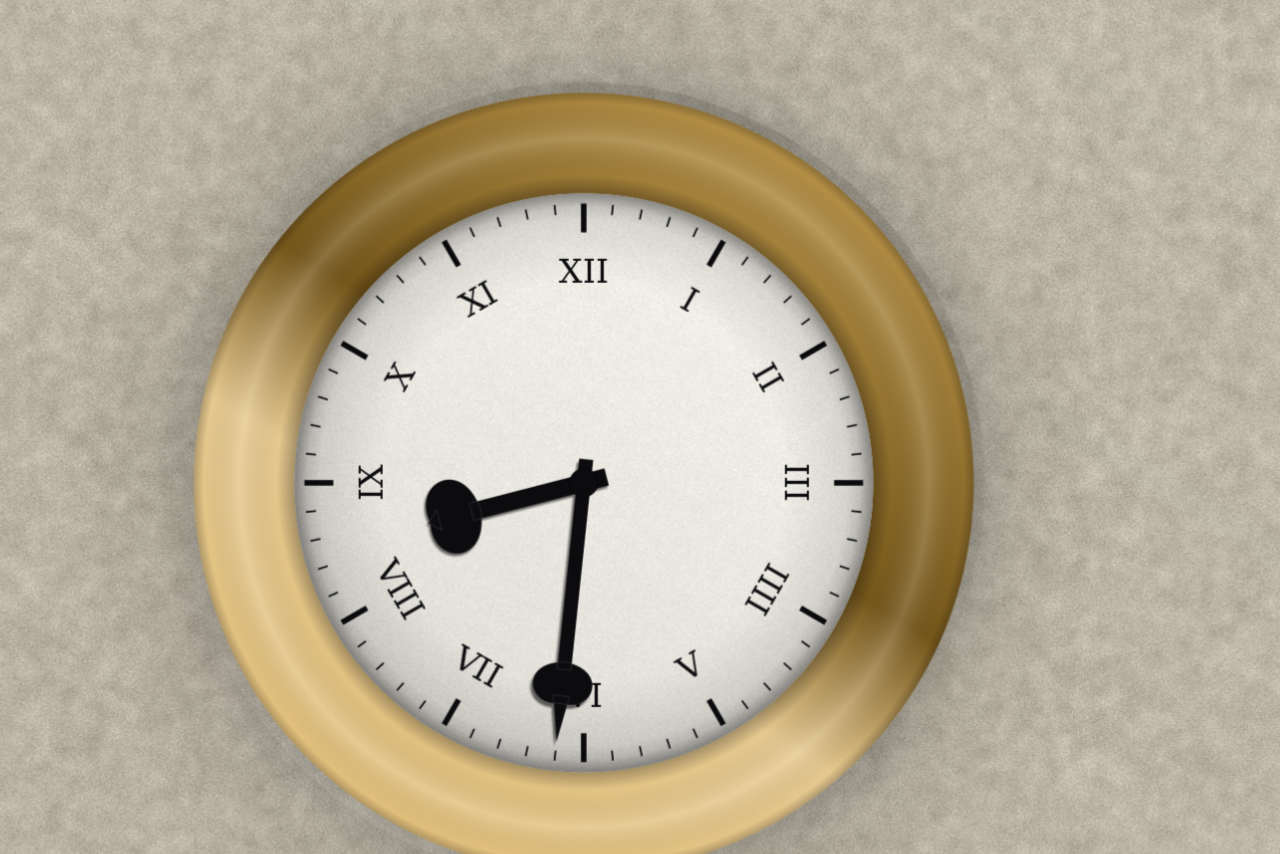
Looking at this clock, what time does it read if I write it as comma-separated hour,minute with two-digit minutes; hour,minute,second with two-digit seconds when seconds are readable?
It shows 8,31
